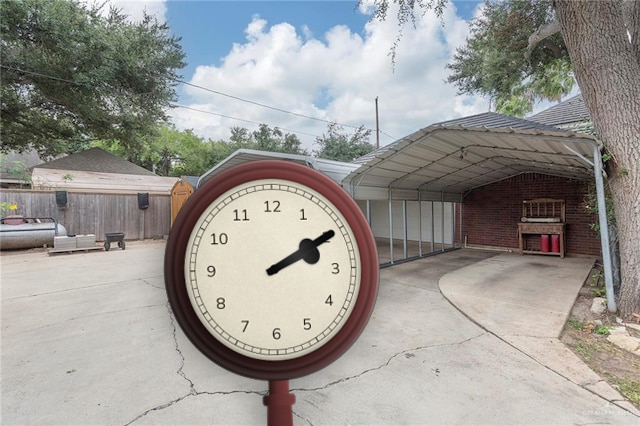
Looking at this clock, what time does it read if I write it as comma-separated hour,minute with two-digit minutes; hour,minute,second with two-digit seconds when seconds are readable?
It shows 2,10
